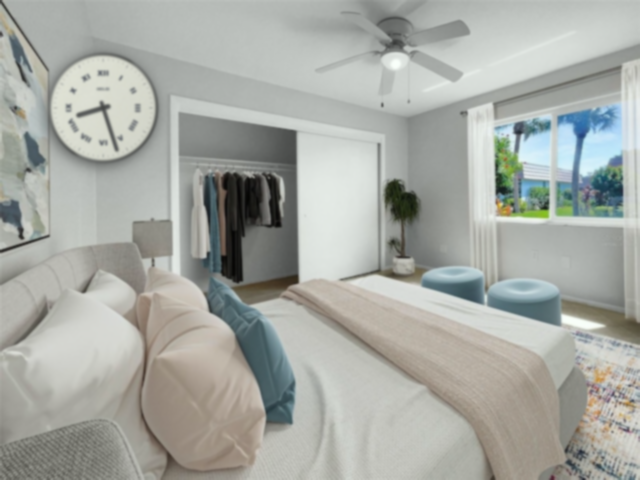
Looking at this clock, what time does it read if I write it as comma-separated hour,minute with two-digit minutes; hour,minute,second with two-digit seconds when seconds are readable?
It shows 8,27
